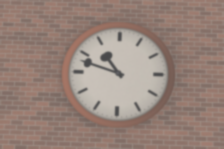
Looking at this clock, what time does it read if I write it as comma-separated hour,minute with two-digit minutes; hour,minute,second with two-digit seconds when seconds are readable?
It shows 10,48
